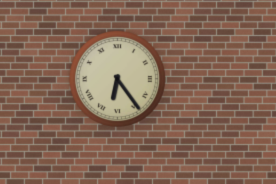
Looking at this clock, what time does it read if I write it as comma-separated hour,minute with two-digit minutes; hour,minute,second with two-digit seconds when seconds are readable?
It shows 6,24
